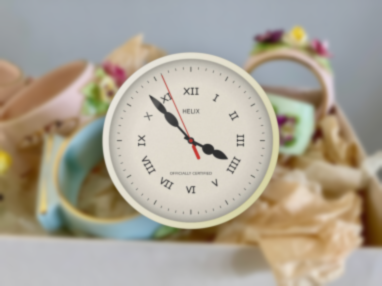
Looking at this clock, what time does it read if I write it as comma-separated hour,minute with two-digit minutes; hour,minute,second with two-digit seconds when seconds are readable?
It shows 3,52,56
